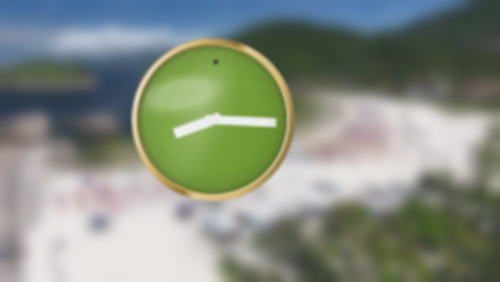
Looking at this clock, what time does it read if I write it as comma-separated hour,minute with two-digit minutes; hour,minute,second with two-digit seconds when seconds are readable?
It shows 8,15
